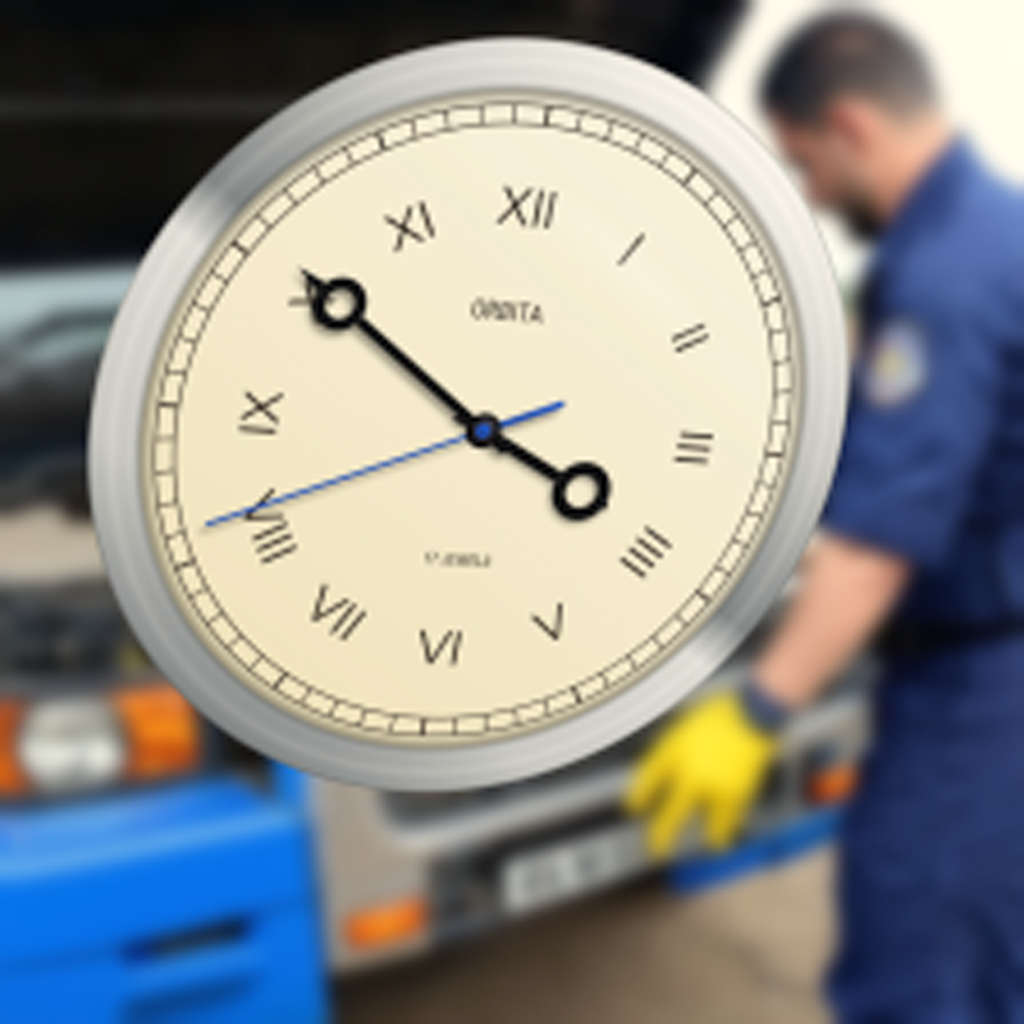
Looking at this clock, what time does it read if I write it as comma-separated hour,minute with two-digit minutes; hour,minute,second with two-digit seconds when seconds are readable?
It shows 3,50,41
